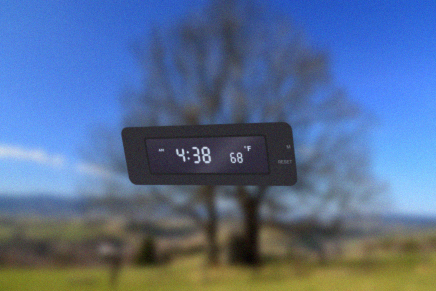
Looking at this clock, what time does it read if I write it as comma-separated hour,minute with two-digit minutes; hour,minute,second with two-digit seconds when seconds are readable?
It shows 4,38
